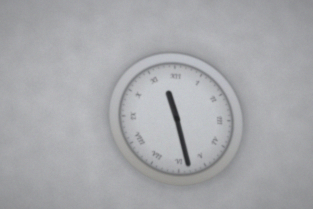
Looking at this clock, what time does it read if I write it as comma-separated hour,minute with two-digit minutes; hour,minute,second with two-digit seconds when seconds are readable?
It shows 11,28
